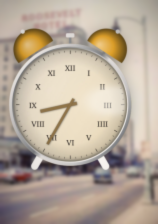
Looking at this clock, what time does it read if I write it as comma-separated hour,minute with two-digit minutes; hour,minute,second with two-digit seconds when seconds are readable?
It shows 8,35
